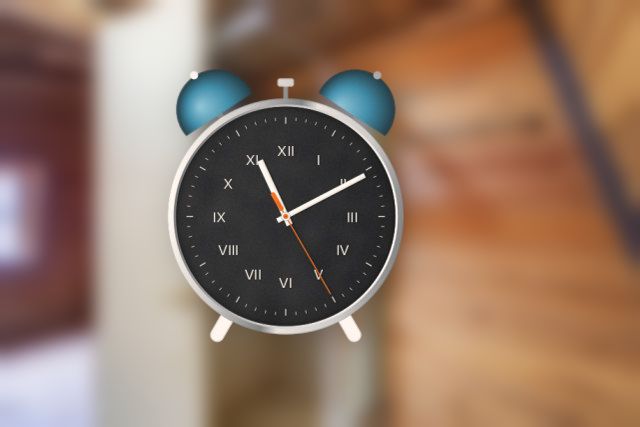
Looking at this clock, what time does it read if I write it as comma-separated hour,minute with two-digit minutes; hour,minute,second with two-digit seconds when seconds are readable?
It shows 11,10,25
